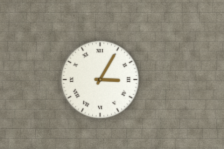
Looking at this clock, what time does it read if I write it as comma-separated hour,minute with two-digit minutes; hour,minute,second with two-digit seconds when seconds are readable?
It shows 3,05
